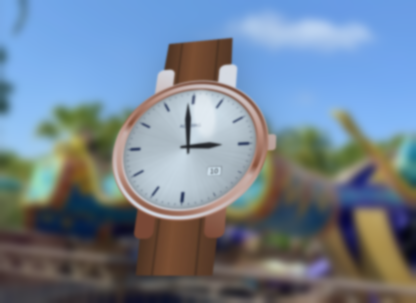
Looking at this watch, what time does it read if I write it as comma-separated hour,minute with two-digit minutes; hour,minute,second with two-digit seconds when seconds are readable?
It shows 2,59
